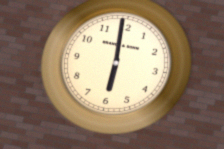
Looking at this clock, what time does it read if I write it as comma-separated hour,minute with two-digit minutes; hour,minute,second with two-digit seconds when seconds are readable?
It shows 5,59
